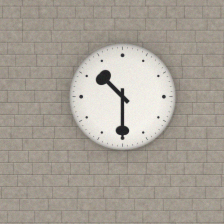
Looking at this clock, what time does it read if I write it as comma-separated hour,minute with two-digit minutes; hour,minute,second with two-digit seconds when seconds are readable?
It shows 10,30
